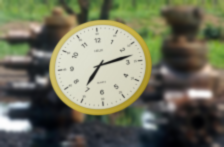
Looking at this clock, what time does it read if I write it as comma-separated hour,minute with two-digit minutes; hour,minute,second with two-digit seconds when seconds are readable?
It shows 7,13
